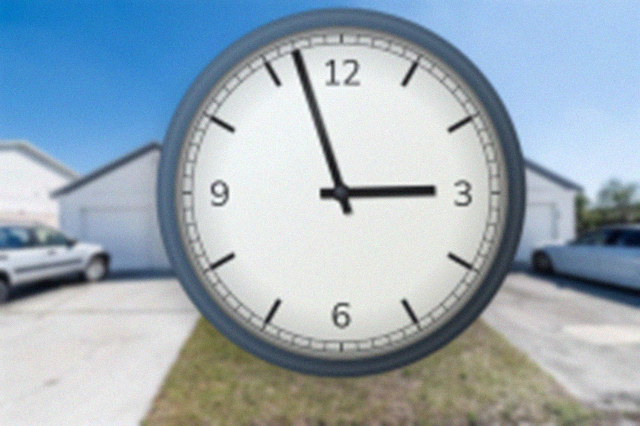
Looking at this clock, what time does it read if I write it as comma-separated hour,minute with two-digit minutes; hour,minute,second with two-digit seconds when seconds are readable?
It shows 2,57
